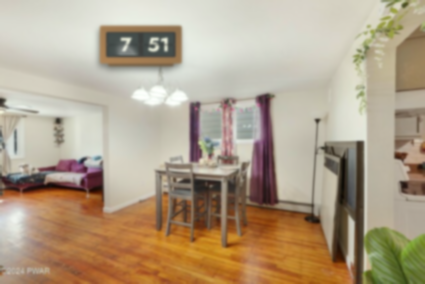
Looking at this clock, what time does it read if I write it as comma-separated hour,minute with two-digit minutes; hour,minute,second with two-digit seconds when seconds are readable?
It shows 7,51
